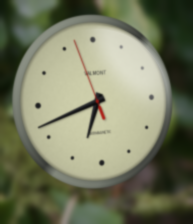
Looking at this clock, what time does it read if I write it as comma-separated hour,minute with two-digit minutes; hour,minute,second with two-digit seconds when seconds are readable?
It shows 6,41,57
